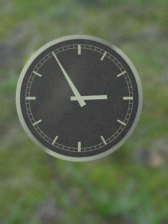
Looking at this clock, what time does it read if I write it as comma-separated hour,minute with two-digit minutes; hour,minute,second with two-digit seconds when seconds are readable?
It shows 2,55
